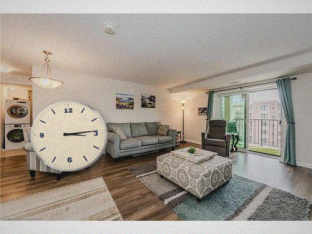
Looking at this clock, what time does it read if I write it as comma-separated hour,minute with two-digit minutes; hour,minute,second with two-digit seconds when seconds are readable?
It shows 3,14
